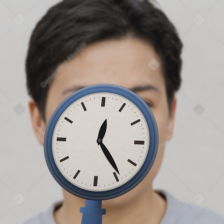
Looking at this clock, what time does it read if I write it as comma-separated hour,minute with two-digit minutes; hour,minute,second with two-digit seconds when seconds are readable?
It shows 12,24
